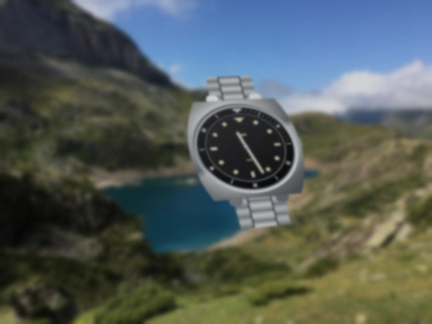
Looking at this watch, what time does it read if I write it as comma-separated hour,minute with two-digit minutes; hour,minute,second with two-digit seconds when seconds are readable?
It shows 11,27
